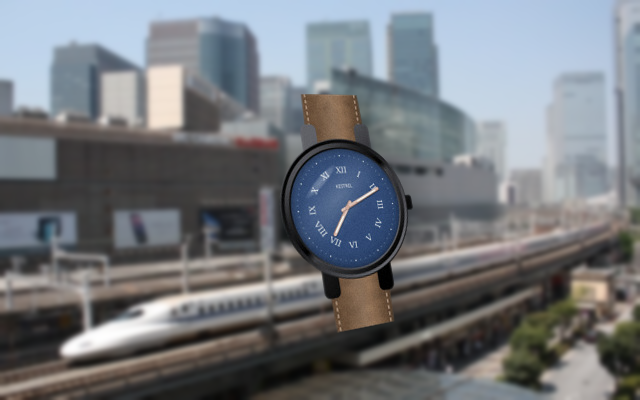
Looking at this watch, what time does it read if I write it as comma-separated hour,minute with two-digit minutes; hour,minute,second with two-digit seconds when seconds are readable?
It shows 7,11
